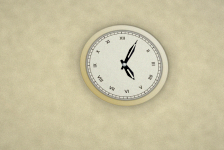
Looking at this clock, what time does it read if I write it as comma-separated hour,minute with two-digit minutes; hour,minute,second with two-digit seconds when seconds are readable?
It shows 5,05
